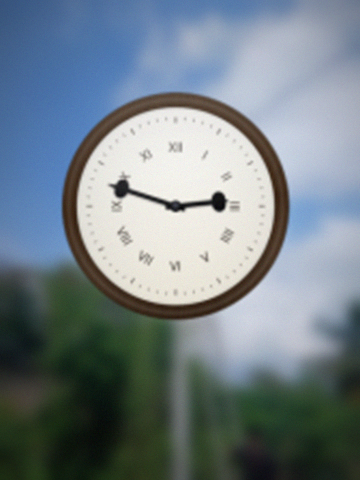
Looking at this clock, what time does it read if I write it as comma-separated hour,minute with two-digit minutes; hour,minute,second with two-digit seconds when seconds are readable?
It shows 2,48
